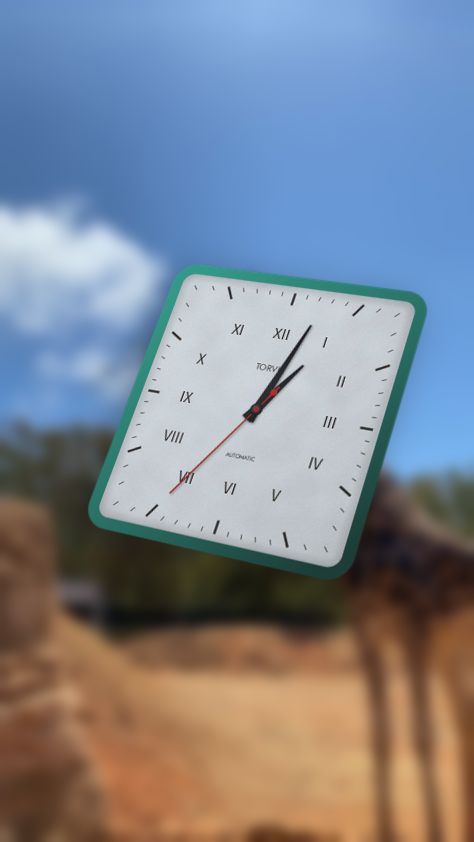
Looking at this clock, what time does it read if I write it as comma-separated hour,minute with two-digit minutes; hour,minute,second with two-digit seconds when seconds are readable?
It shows 1,02,35
